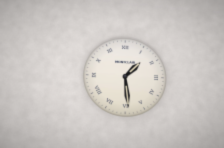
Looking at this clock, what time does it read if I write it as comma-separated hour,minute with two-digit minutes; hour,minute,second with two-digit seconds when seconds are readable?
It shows 1,29
